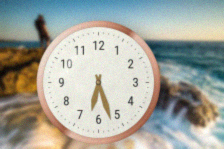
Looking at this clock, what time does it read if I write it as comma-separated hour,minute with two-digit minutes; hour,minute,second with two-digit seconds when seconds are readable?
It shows 6,27
